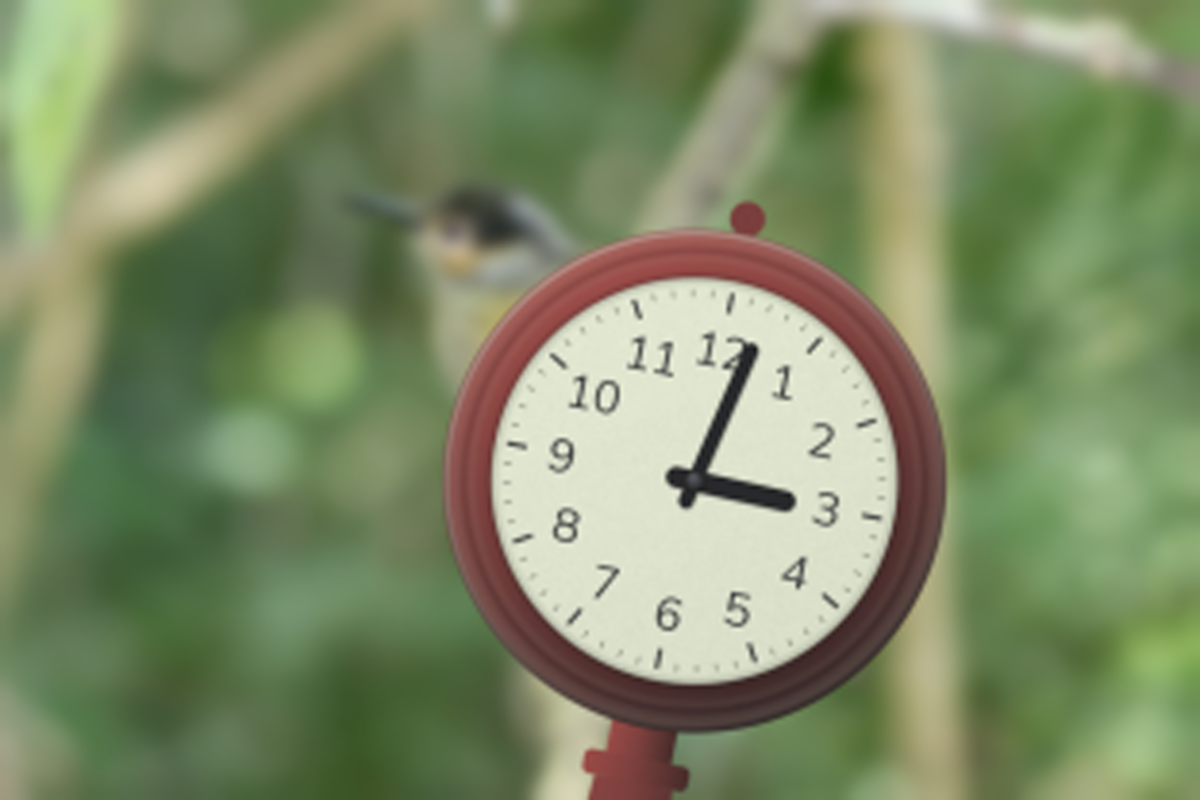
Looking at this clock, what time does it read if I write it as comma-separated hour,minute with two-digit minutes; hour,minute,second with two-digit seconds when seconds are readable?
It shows 3,02
